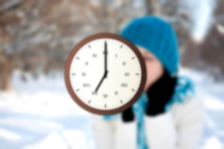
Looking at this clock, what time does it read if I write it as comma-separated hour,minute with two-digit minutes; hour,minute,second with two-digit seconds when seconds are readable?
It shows 7,00
